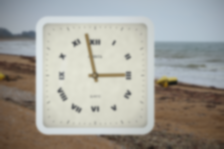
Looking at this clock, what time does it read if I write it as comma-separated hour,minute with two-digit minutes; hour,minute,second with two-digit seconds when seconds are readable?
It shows 2,58
